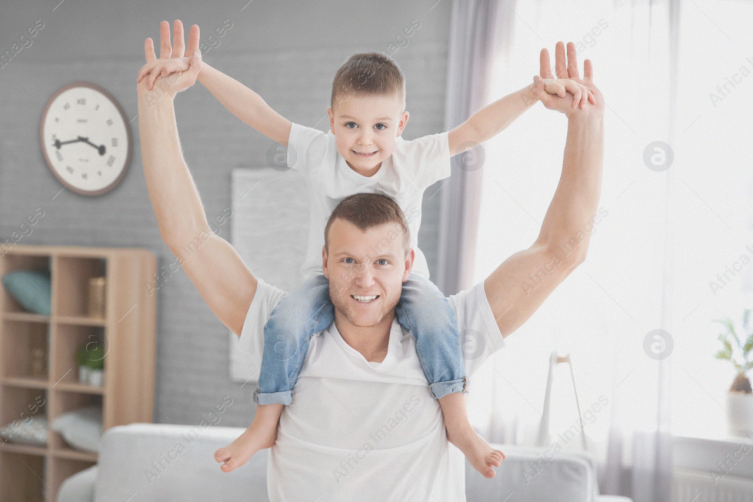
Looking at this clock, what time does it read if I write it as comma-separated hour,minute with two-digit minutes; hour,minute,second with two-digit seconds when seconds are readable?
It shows 3,43
